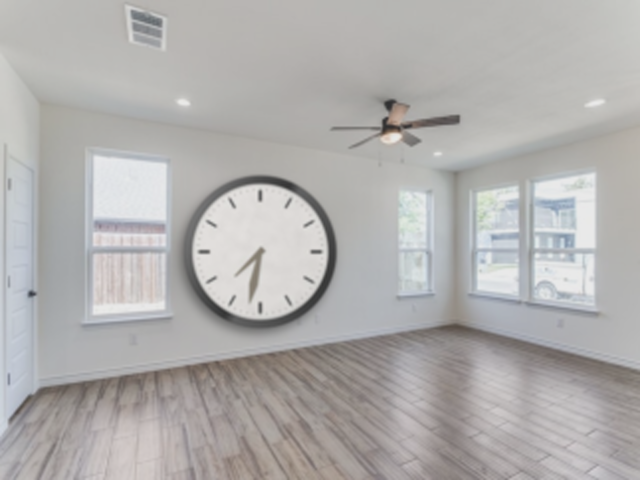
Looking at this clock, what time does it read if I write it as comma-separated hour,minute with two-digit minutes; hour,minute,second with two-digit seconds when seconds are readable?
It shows 7,32
